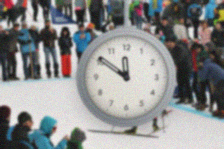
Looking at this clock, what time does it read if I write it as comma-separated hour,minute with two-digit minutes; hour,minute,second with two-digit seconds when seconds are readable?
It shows 11,51
